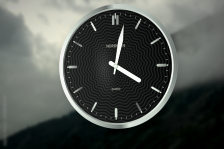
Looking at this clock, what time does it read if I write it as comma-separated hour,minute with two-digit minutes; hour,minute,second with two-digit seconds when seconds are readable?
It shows 4,02
